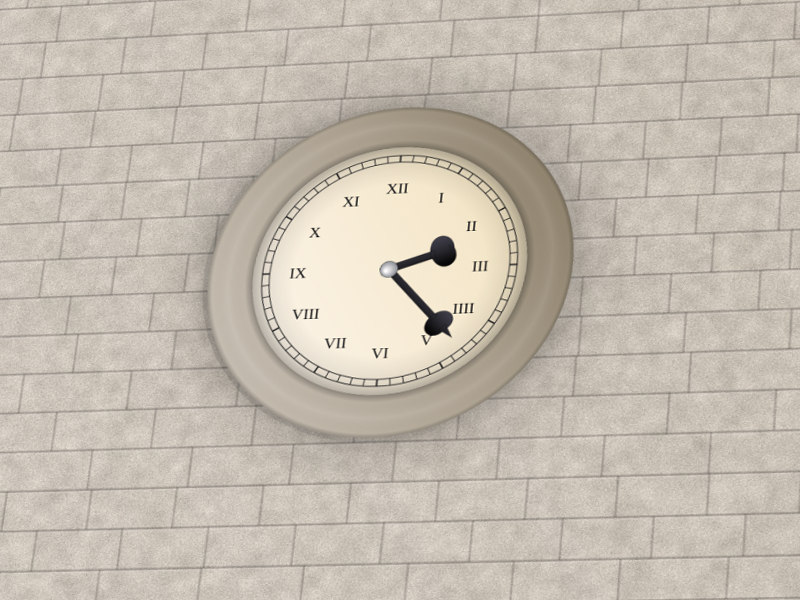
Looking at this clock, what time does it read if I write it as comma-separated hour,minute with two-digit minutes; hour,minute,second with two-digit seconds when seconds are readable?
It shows 2,23
